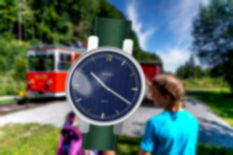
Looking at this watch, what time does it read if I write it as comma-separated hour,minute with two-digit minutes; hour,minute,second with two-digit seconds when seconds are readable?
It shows 10,20
